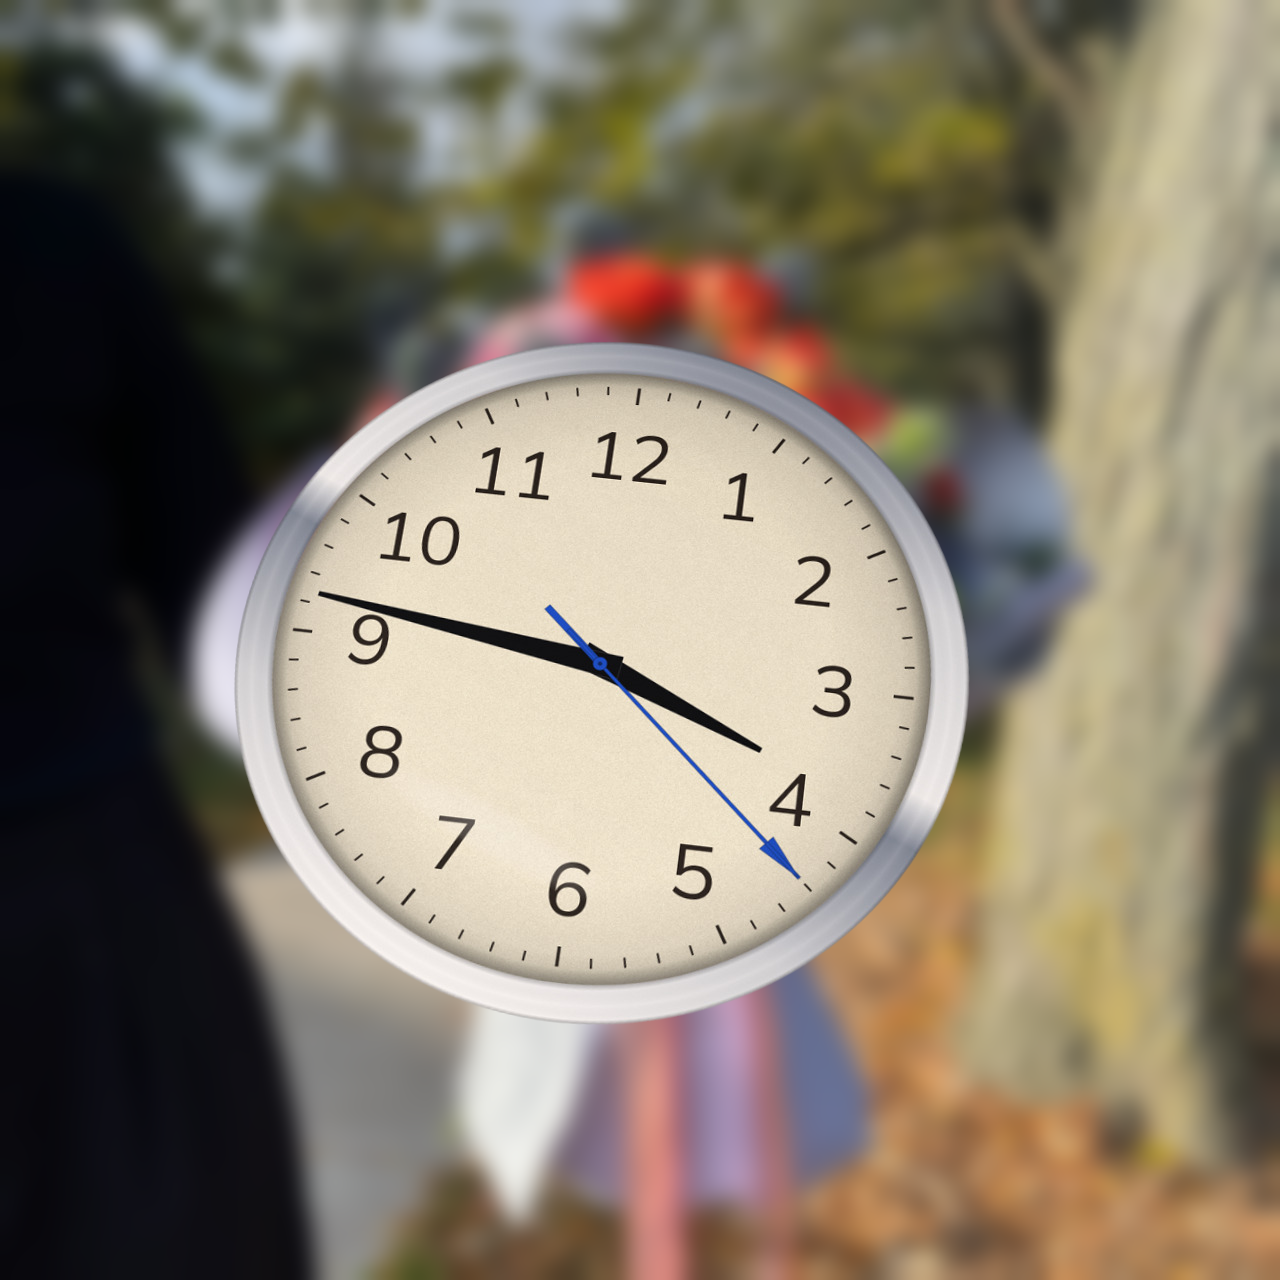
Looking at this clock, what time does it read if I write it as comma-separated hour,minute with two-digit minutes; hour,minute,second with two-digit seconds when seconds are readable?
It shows 3,46,22
